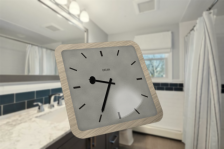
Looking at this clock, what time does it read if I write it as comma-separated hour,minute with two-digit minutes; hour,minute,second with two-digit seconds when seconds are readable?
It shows 9,35
